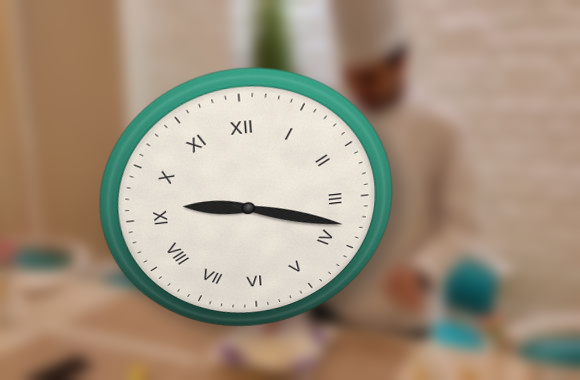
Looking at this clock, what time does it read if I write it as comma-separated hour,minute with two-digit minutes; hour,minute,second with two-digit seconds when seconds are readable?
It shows 9,18
